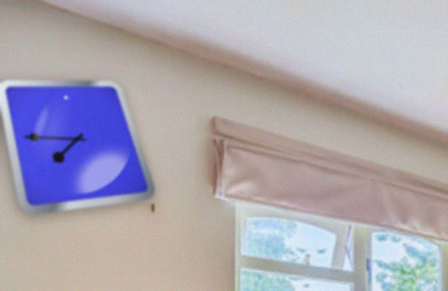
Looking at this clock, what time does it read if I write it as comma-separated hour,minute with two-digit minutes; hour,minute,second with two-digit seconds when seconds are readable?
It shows 7,46
